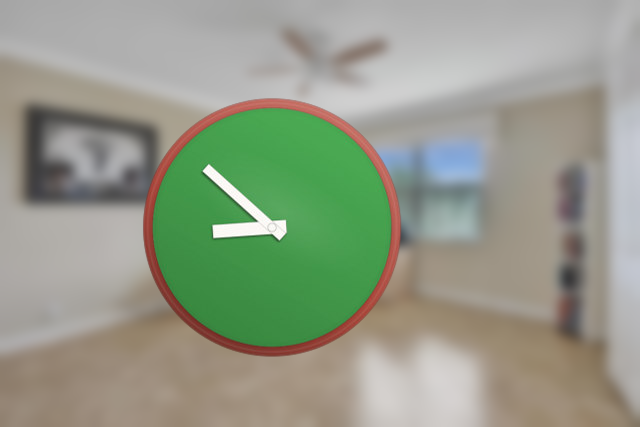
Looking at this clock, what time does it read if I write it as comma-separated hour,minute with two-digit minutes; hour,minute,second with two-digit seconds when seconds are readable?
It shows 8,52
